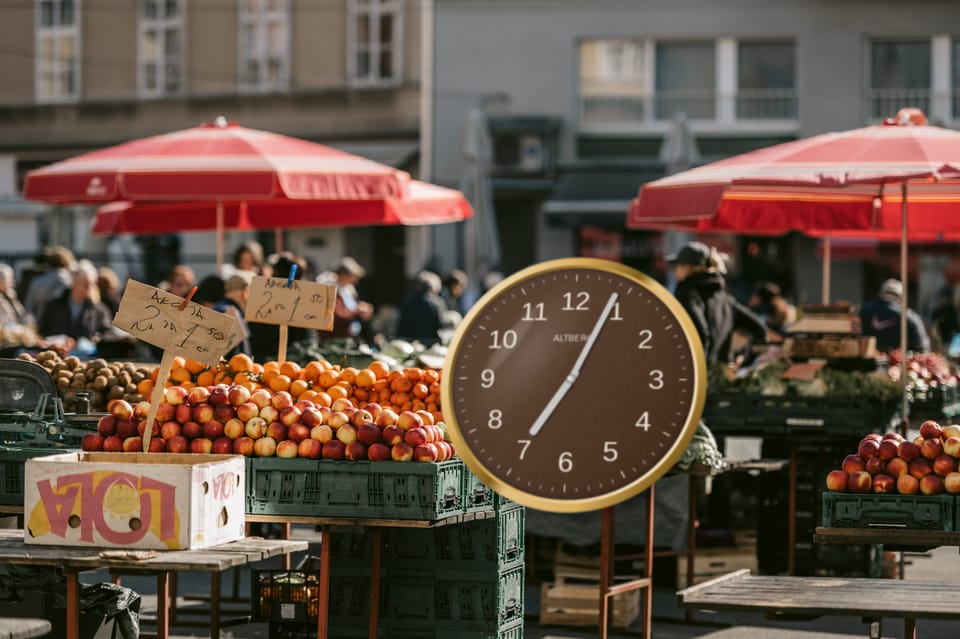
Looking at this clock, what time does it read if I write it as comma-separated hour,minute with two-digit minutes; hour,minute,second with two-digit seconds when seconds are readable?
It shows 7,04
